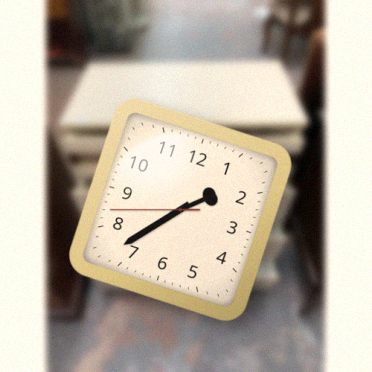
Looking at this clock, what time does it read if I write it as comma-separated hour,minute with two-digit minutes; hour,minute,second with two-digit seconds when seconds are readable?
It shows 1,36,42
